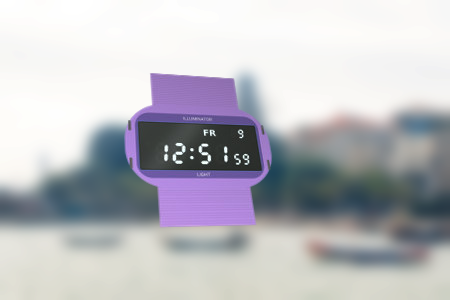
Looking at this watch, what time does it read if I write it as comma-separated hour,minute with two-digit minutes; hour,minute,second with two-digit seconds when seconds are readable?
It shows 12,51,59
